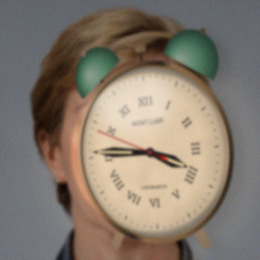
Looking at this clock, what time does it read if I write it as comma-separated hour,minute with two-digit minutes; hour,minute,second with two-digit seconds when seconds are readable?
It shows 3,45,49
